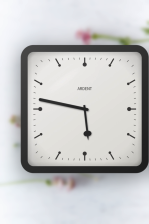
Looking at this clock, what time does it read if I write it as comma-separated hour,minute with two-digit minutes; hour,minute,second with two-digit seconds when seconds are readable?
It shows 5,47
